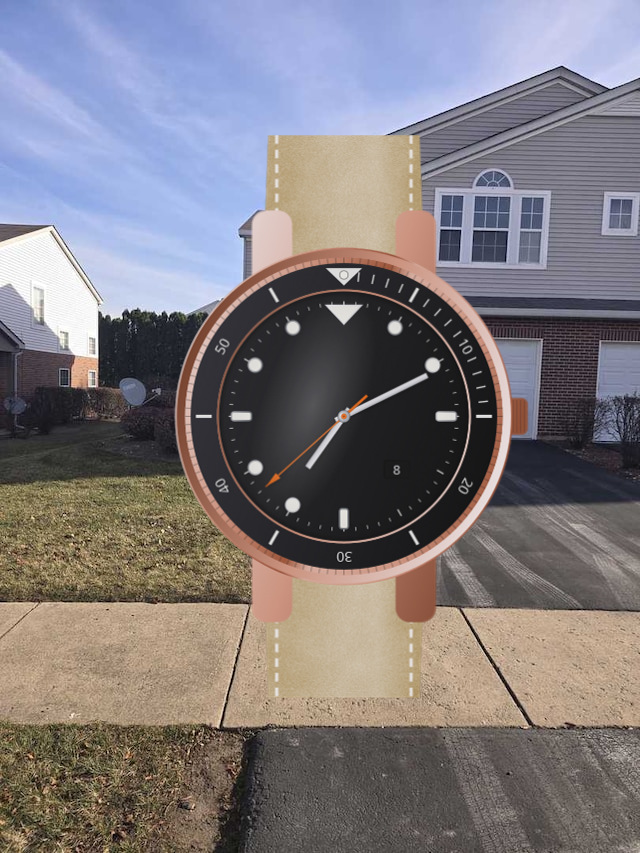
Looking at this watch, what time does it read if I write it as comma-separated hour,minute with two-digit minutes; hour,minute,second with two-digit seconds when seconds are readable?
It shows 7,10,38
